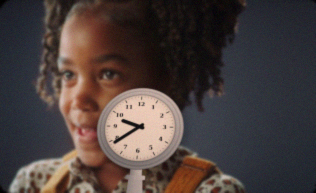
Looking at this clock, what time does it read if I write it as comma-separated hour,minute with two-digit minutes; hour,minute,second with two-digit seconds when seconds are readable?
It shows 9,39
